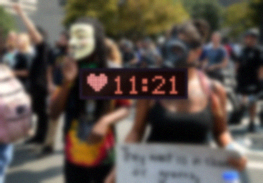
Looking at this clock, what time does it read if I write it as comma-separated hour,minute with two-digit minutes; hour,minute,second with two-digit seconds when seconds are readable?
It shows 11,21
